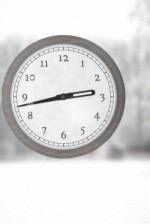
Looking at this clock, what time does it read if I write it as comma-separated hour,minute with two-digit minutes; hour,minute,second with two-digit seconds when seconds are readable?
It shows 2,43
